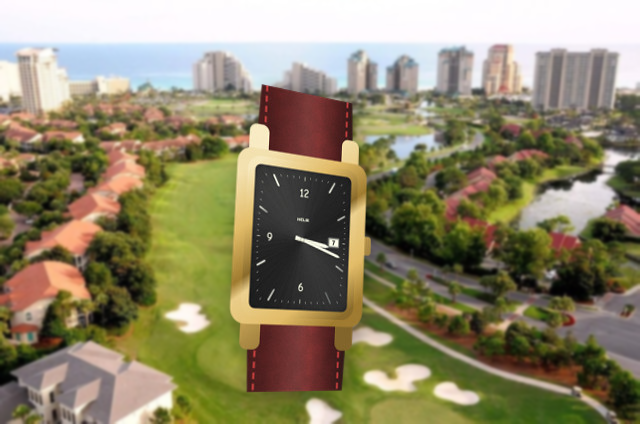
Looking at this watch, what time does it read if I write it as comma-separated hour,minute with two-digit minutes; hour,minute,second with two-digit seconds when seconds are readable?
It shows 3,18
